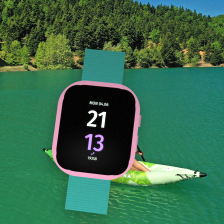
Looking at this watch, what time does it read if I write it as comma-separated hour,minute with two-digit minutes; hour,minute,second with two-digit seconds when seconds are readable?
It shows 21,13
